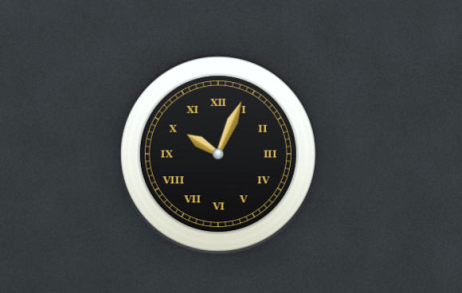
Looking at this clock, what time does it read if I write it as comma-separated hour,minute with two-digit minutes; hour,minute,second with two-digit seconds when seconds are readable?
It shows 10,04
